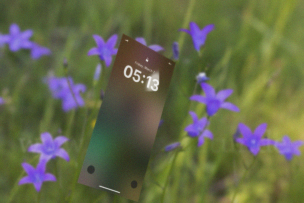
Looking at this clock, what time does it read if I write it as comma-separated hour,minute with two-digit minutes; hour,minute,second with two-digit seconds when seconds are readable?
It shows 5,13
